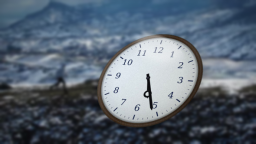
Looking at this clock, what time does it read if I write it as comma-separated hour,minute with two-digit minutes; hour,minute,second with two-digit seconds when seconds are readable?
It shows 5,26
